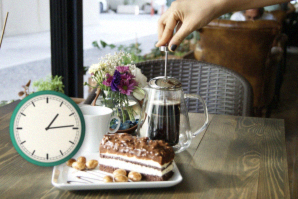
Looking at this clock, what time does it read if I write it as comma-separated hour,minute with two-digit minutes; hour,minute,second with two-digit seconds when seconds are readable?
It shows 1,14
